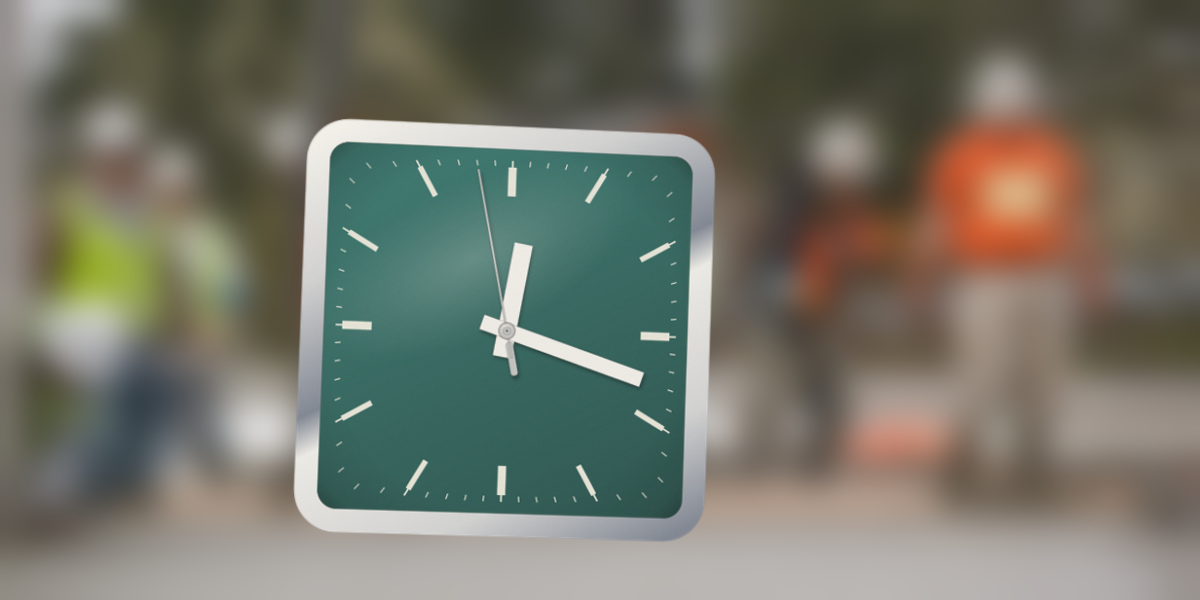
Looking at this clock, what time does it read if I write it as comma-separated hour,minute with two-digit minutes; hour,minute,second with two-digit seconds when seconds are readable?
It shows 12,17,58
